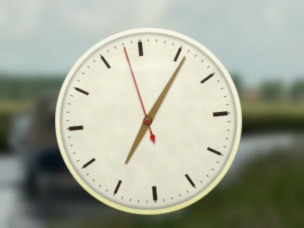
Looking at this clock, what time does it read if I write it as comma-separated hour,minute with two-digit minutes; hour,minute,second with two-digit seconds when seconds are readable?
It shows 7,05,58
